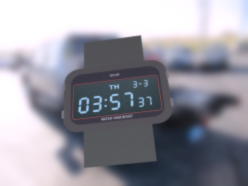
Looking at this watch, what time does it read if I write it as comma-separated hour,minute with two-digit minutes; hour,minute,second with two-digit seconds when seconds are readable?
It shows 3,57,37
